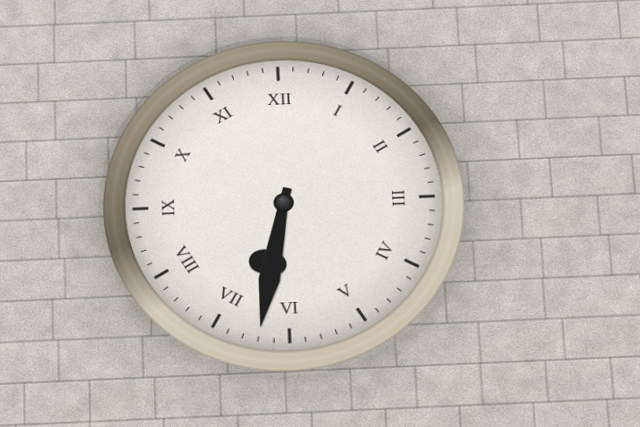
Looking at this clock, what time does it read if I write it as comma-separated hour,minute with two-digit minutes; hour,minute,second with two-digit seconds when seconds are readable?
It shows 6,32
